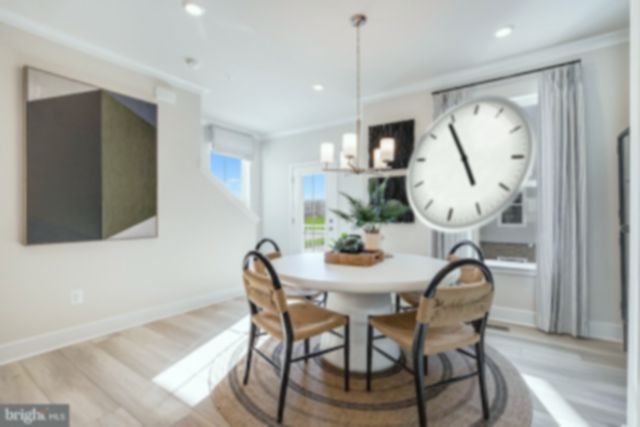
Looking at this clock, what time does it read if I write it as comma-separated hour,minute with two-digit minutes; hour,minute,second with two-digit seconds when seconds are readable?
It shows 4,54
